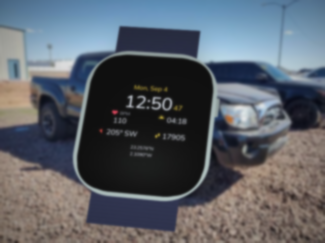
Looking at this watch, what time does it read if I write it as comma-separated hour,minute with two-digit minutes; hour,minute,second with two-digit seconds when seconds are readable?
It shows 12,50
